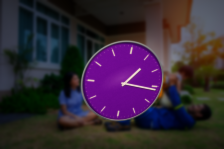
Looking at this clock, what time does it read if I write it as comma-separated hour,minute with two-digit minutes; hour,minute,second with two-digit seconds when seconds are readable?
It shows 1,16
